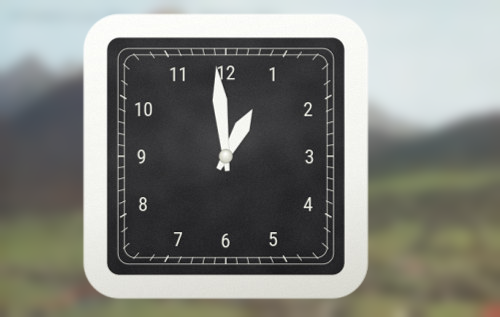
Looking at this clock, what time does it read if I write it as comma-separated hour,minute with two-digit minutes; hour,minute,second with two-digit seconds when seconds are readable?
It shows 12,59
